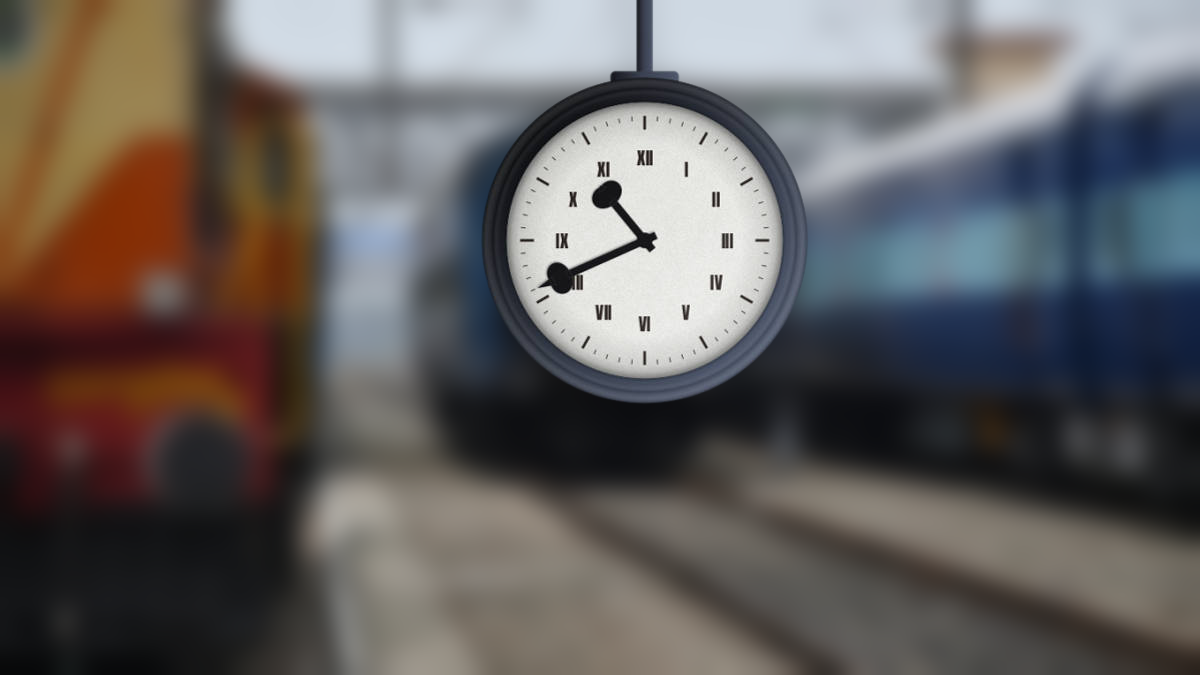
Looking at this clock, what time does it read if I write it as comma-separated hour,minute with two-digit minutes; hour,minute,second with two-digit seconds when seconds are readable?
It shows 10,41
